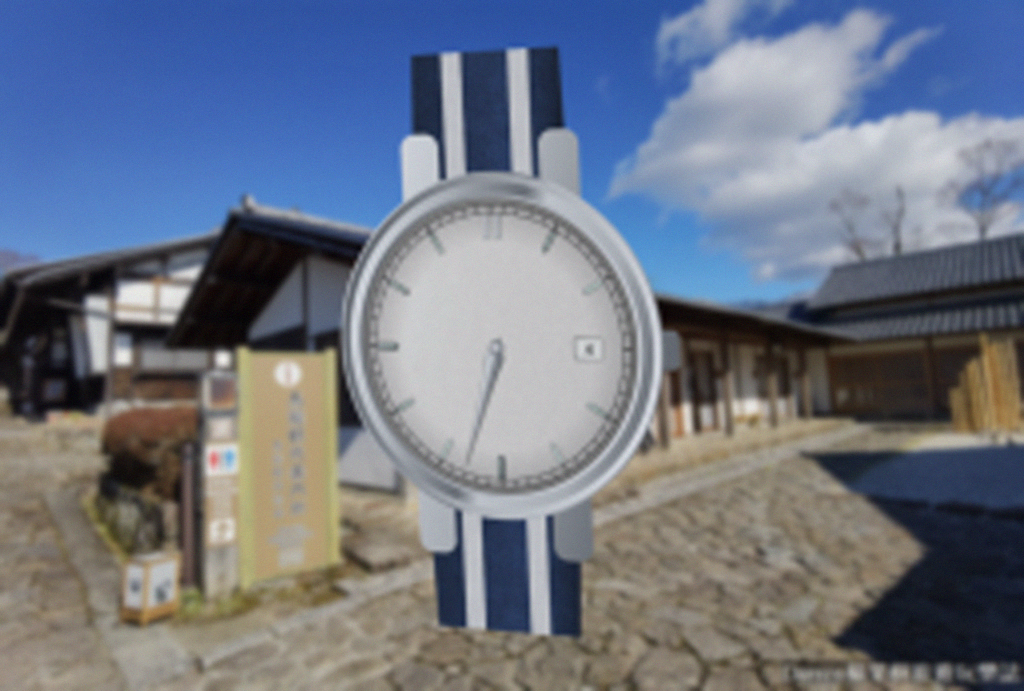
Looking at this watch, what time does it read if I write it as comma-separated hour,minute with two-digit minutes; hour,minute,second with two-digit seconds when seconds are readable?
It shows 6,33
